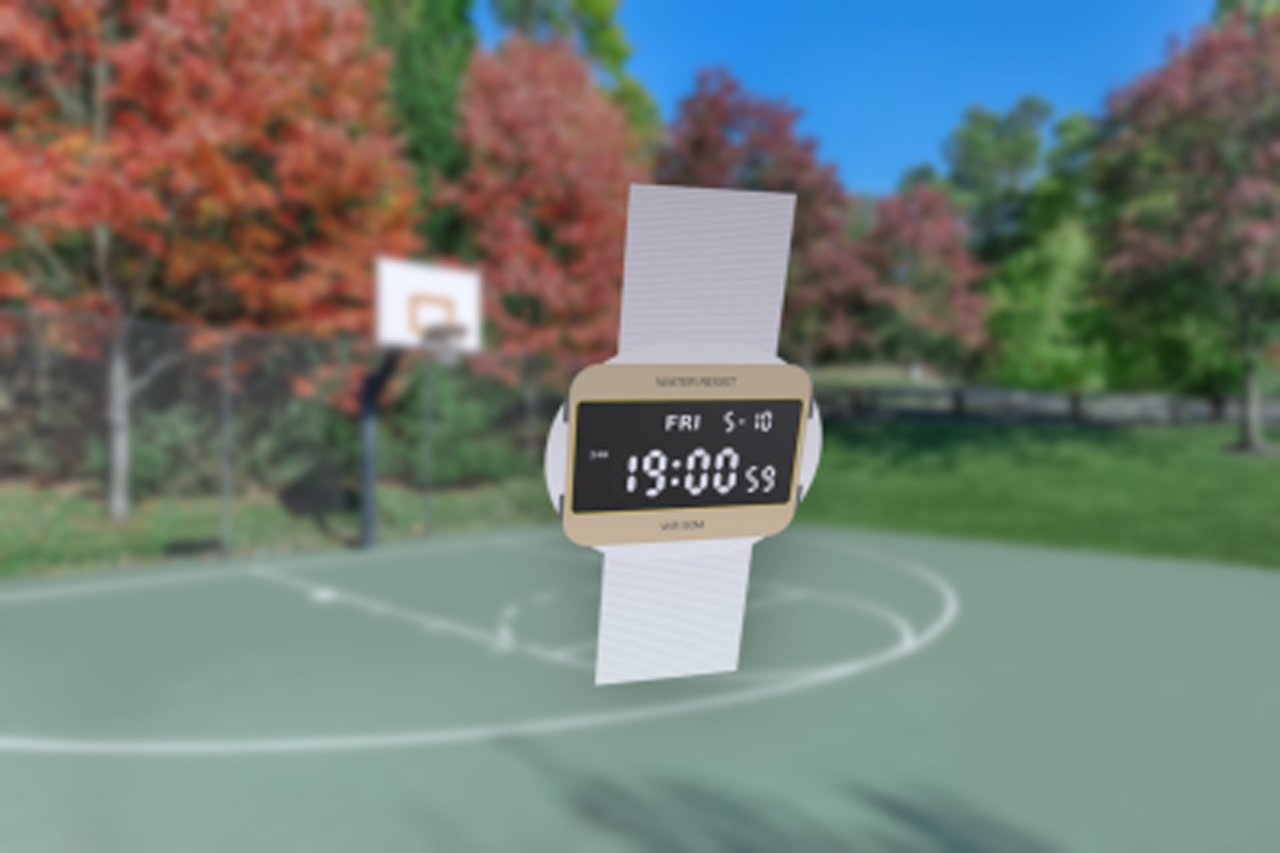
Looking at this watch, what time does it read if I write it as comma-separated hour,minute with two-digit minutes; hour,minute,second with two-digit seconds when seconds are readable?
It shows 19,00,59
